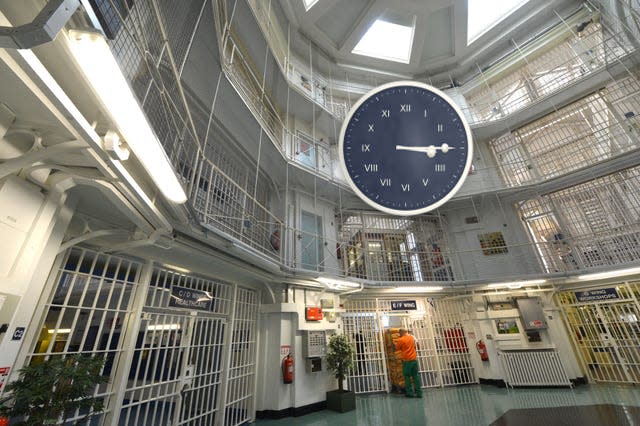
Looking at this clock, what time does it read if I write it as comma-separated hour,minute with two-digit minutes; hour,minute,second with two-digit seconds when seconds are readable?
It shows 3,15
